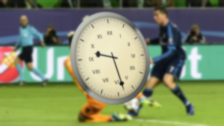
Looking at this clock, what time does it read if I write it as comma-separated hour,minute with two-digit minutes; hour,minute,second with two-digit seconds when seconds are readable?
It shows 9,28
